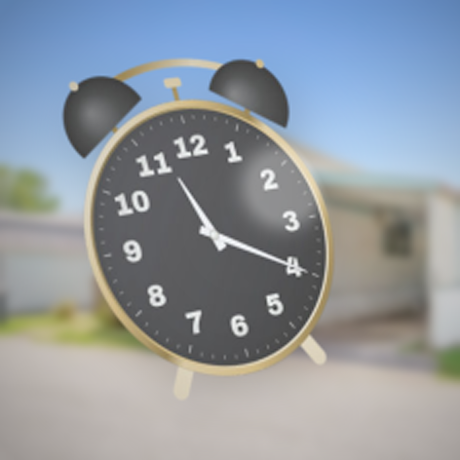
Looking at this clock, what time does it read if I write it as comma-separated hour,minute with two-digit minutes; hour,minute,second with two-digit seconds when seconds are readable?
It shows 11,20
